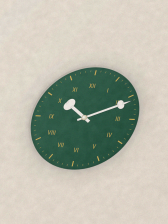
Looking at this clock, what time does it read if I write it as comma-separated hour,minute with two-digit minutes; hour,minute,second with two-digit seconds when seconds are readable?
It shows 10,11
